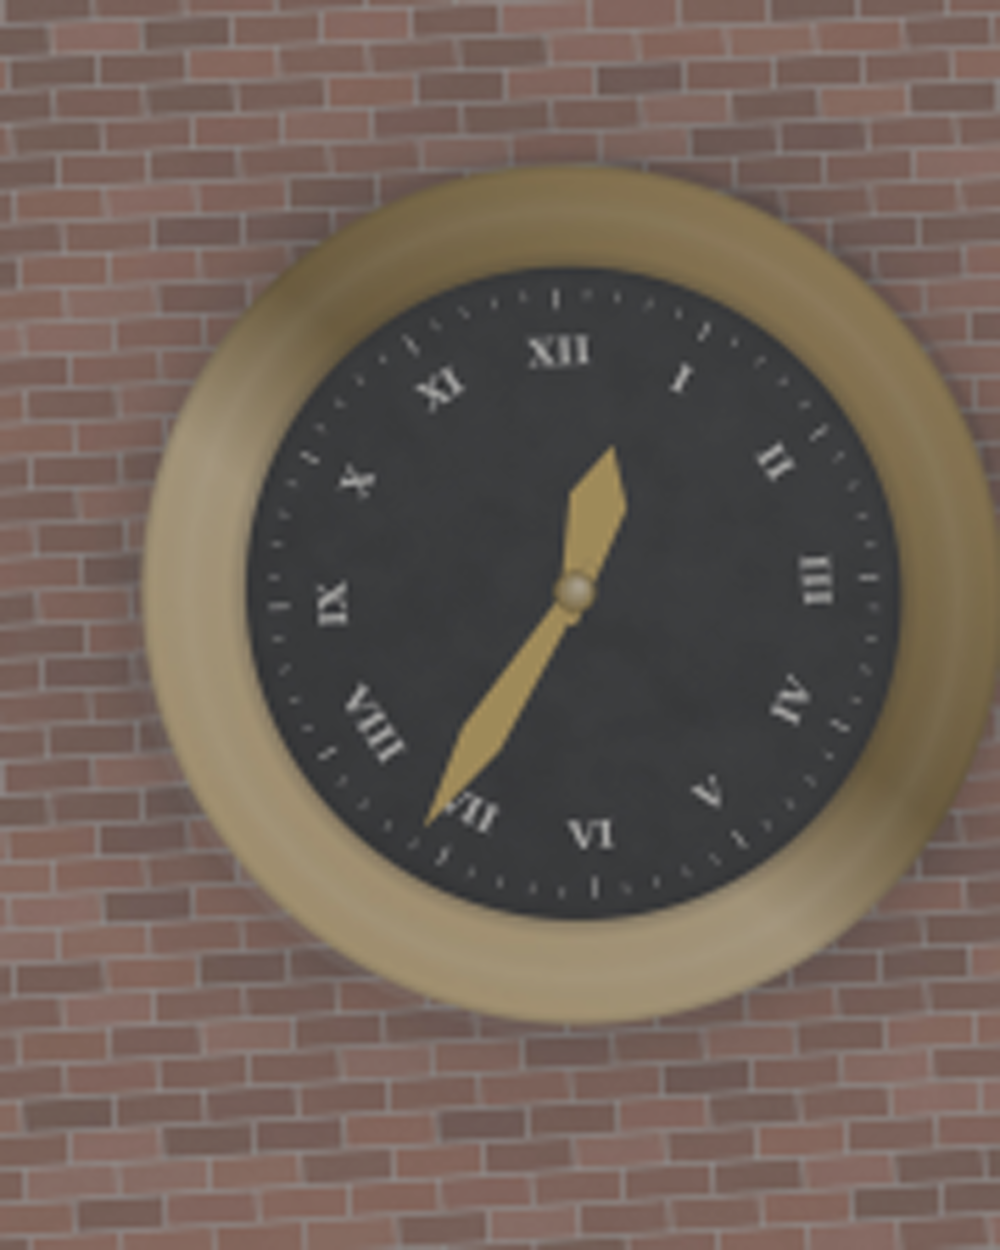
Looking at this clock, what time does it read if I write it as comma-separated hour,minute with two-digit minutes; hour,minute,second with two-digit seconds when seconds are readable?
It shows 12,36
